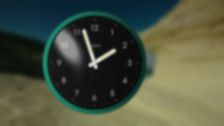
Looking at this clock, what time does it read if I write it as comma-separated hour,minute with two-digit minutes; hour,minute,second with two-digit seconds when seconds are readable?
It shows 1,57
